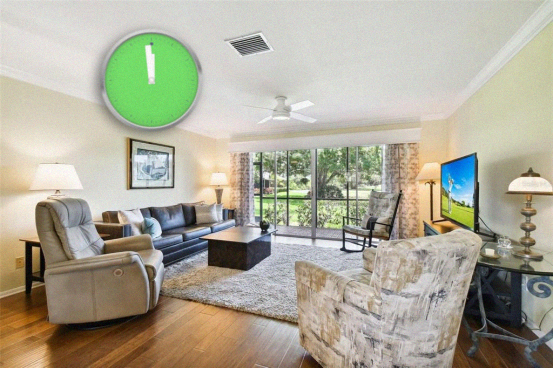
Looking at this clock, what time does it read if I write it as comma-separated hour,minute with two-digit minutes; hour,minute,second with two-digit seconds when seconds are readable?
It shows 11,59
